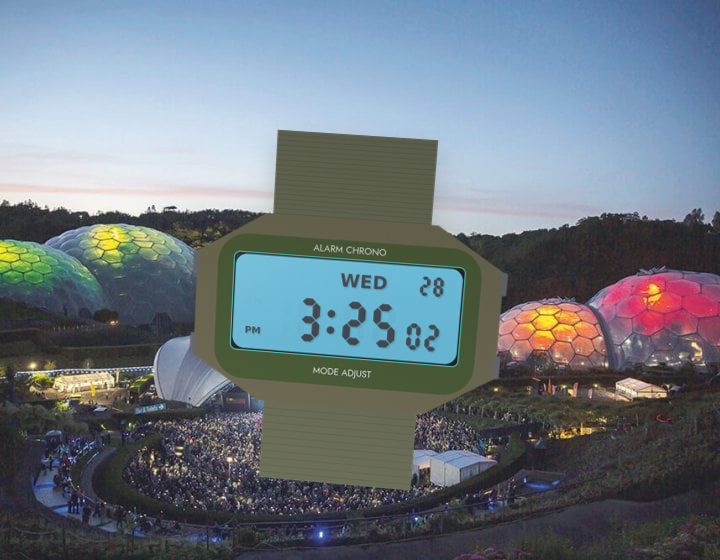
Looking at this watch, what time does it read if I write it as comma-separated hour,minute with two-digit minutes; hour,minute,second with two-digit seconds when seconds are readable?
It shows 3,25,02
